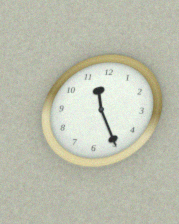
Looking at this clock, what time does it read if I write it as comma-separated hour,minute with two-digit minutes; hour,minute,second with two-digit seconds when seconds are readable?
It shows 11,25
